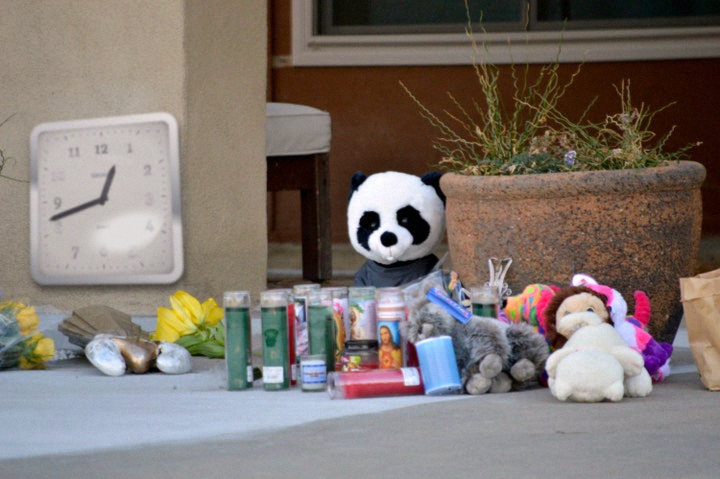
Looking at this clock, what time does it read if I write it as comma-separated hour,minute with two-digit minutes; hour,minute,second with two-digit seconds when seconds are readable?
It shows 12,42
